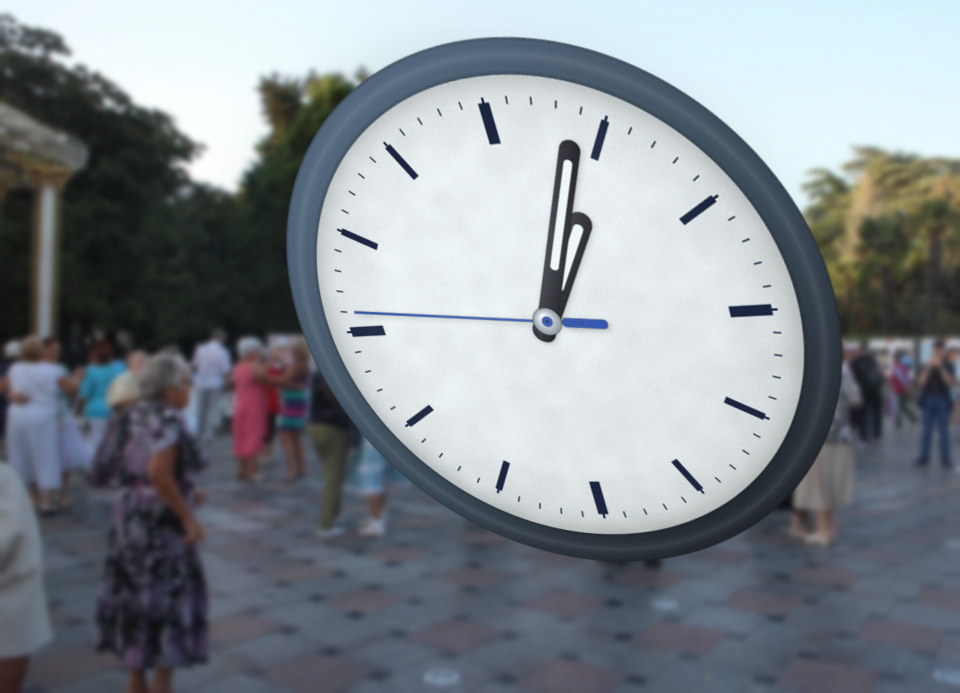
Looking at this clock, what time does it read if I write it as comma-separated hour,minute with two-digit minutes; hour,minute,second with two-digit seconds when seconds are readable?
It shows 1,03,46
